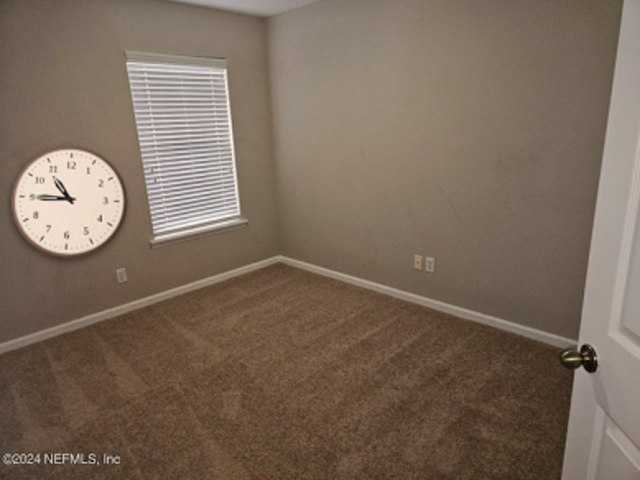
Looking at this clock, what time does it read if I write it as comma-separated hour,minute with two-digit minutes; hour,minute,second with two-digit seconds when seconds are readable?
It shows 10,45
